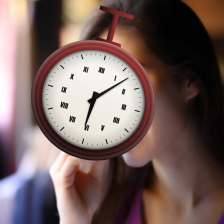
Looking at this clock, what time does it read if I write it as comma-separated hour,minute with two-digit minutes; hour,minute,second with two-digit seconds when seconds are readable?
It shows 6,07
